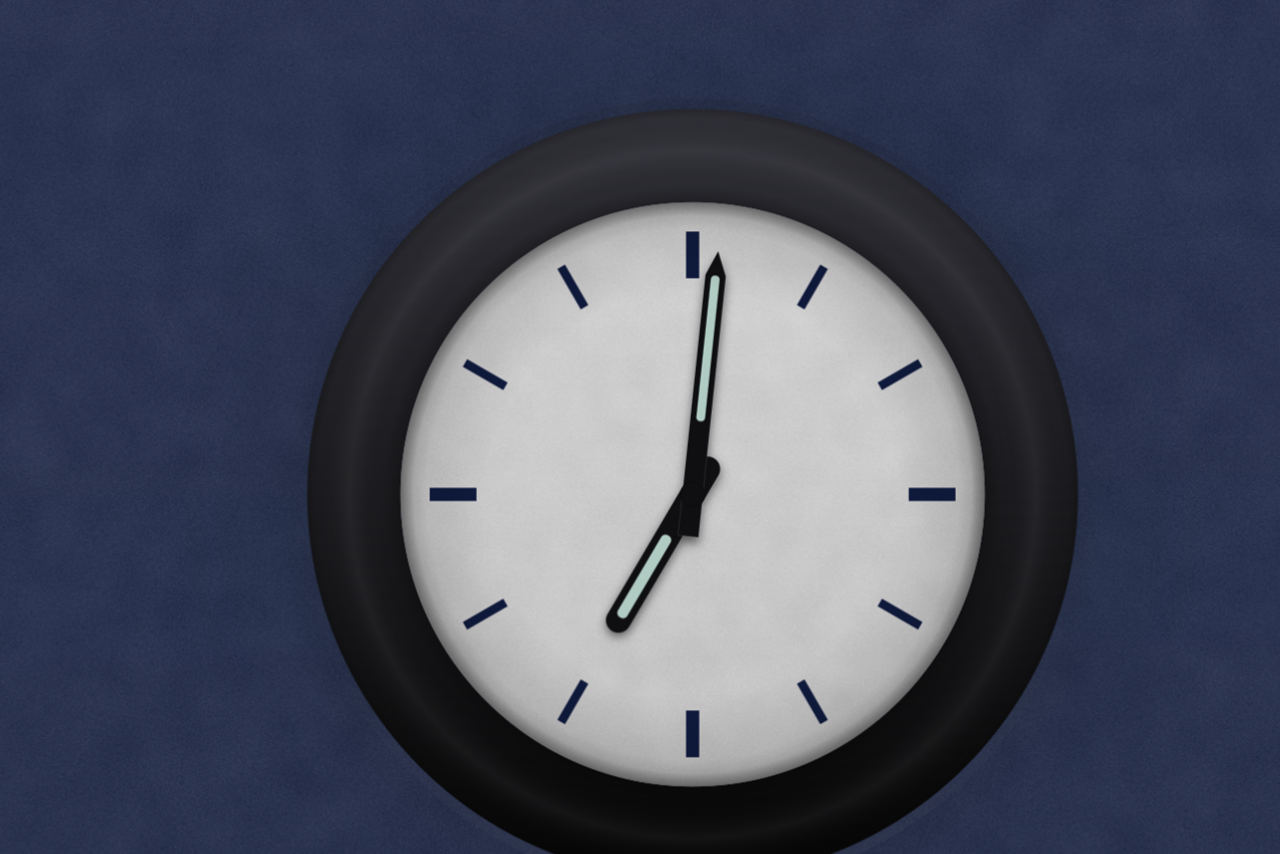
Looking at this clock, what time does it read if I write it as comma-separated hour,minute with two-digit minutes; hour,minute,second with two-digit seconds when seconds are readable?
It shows 7,01
